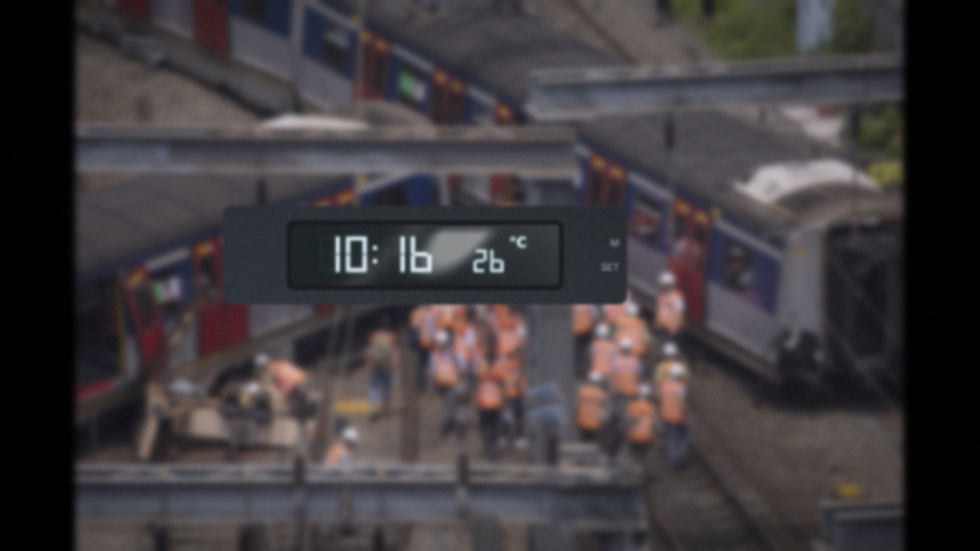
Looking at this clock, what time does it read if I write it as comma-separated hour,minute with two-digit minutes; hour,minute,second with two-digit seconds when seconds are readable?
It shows 10,16
